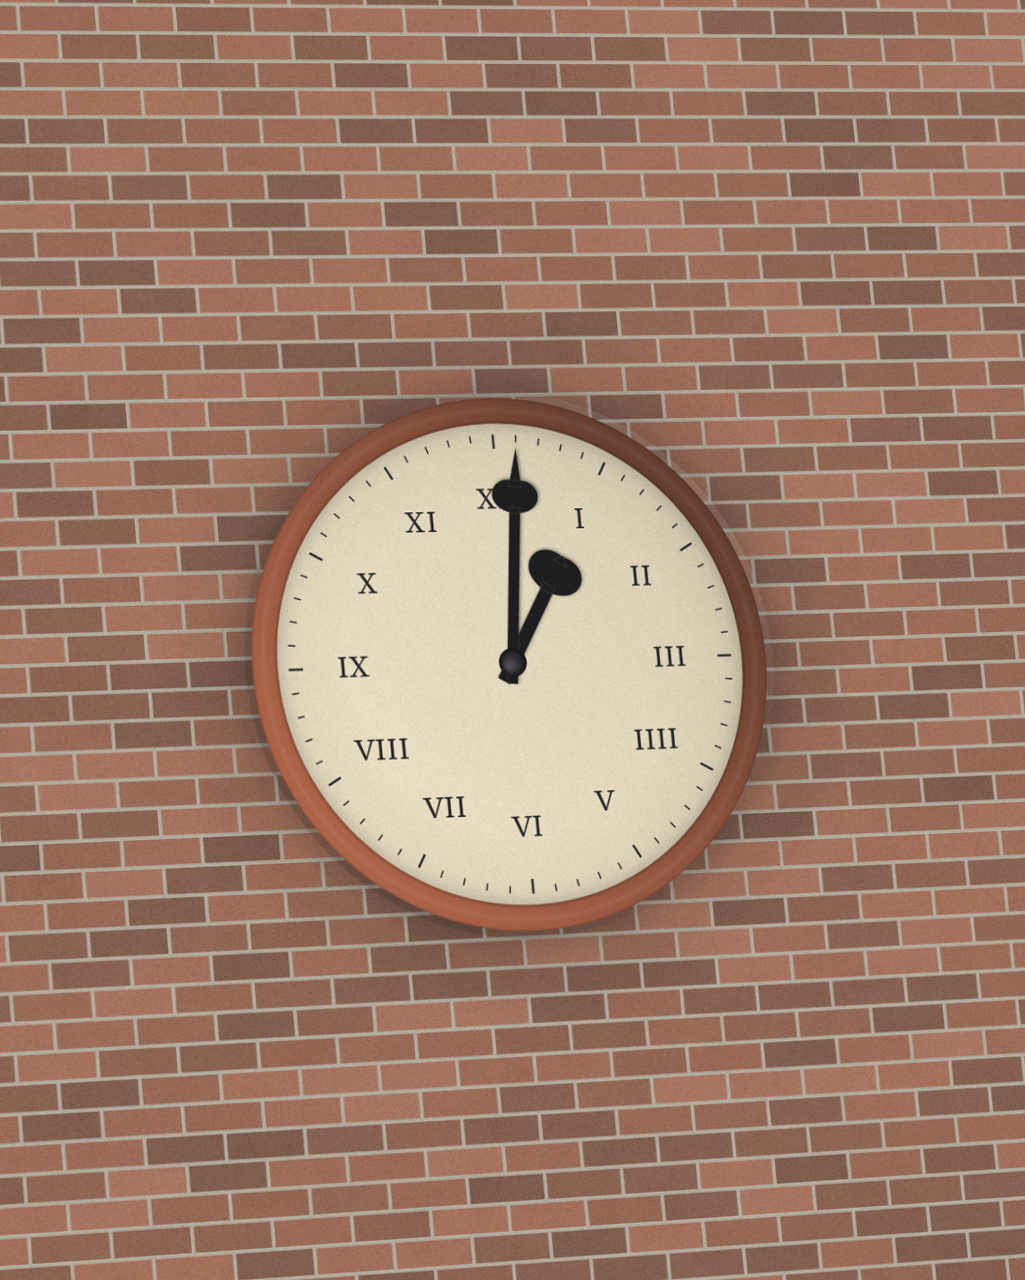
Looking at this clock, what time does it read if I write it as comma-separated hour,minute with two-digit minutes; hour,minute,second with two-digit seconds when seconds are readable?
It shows 1,01
